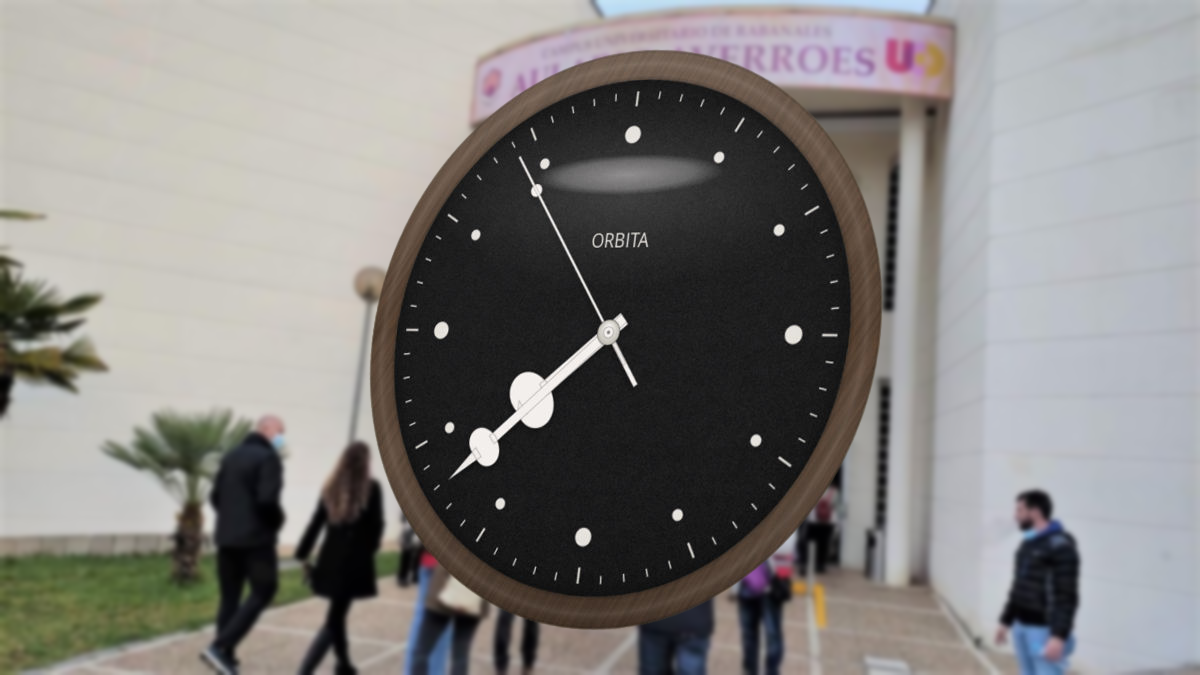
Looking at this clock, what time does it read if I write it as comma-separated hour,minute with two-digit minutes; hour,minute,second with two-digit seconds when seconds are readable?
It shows 7,37,54
